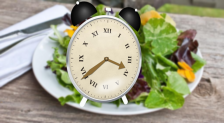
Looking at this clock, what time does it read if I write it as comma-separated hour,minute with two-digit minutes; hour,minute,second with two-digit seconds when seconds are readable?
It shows 3,39
